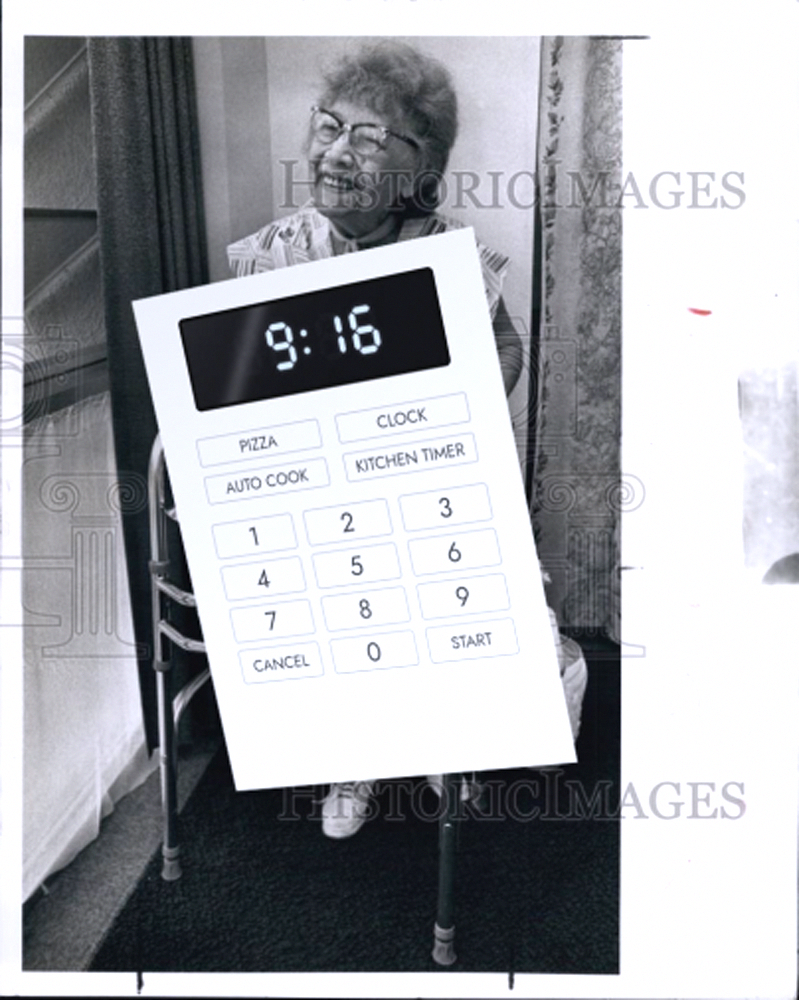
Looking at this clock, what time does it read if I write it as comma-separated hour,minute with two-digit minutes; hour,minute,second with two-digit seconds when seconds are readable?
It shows 9,16
